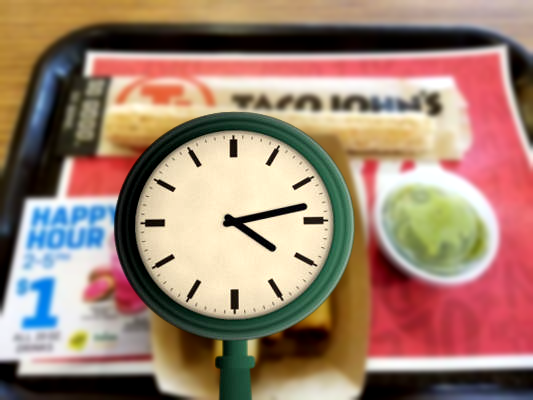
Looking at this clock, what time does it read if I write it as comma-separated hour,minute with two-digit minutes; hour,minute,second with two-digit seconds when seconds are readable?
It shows 4,13
